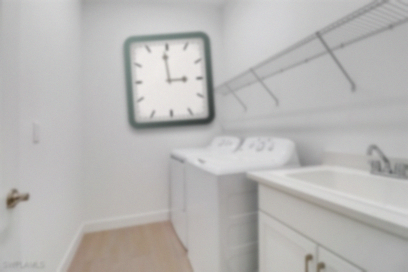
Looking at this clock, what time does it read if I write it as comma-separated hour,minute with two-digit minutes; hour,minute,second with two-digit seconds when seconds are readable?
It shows 2,59
